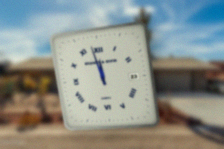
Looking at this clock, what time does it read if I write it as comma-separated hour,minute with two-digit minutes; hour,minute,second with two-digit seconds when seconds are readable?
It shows 11,58
